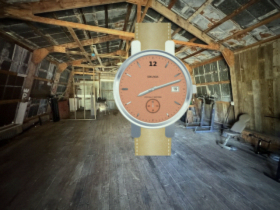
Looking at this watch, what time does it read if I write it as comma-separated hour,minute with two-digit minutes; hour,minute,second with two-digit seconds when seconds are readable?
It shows 8,12
